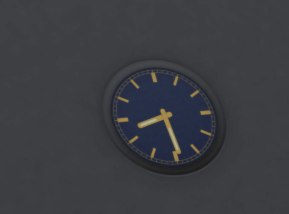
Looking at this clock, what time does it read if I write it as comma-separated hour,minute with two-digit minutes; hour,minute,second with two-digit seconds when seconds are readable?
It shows 8,29
